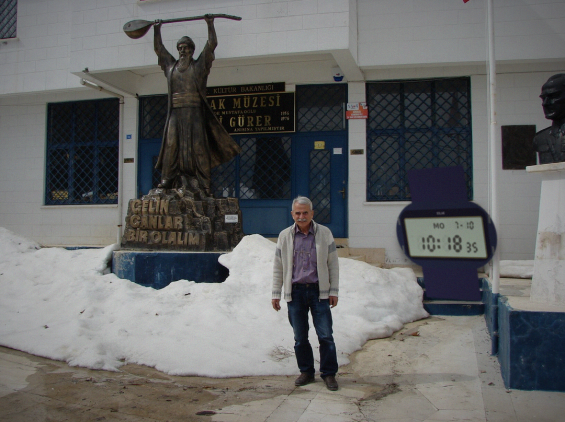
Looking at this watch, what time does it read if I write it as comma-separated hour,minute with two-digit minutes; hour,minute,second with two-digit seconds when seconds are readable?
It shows 10,18,35
